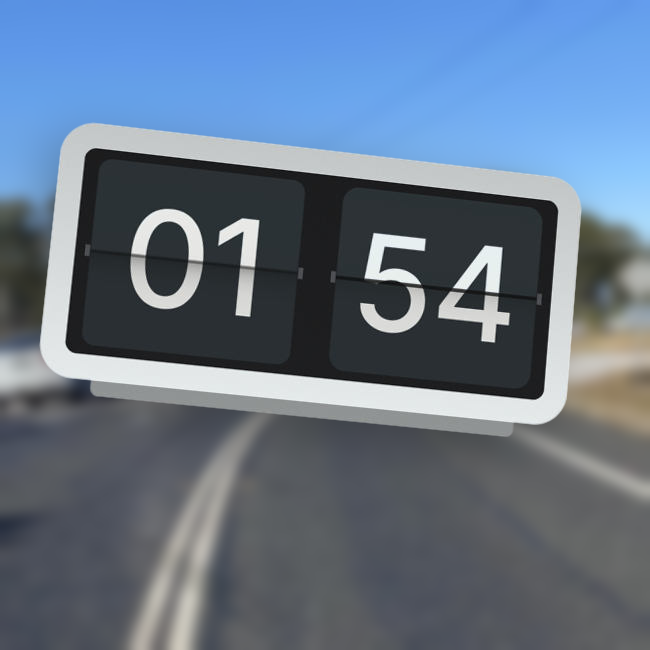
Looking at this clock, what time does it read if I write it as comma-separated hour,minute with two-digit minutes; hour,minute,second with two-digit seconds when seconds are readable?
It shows 1,54
